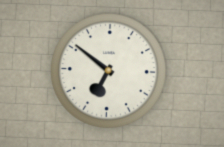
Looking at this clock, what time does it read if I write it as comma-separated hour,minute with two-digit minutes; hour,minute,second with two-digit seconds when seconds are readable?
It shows 6,51
